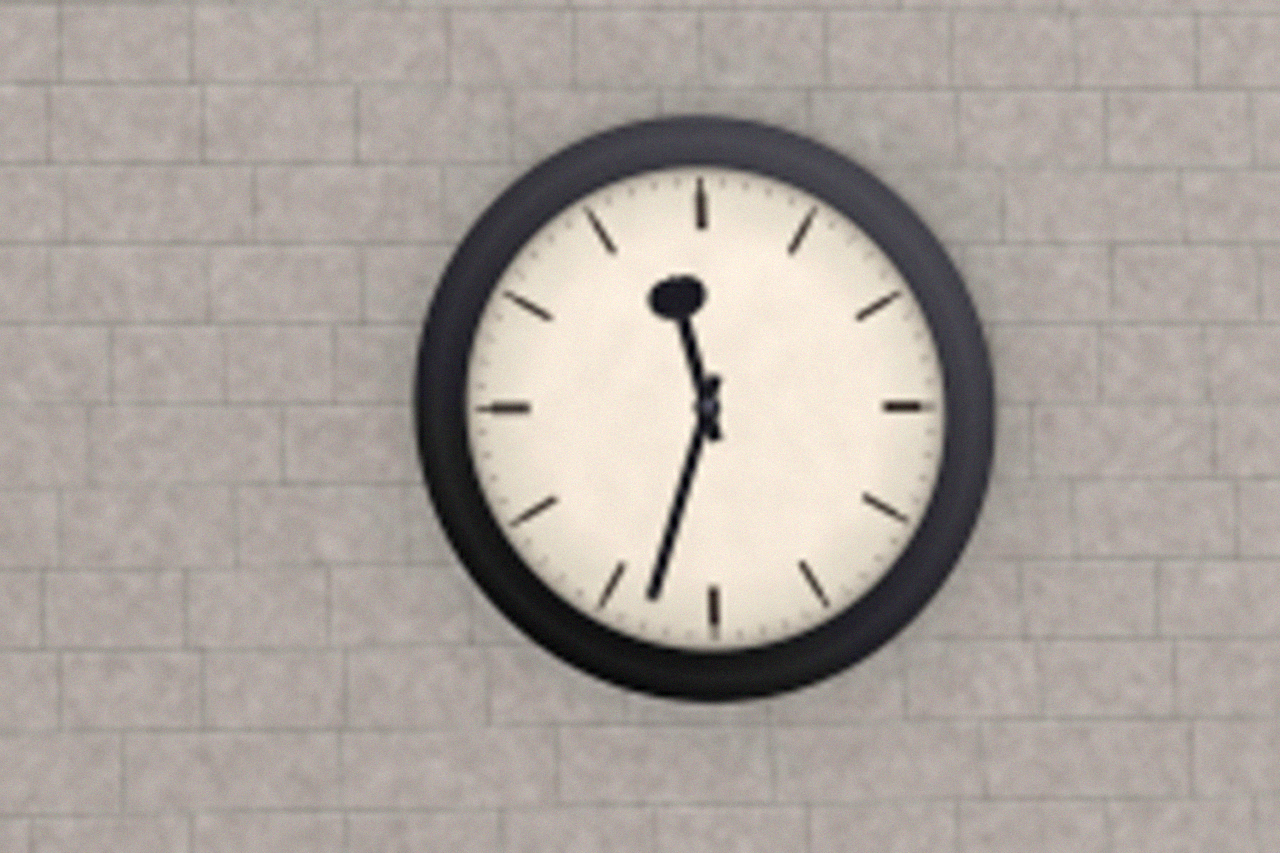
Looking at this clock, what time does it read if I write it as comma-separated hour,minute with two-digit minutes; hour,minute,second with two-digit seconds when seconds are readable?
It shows 11,33
